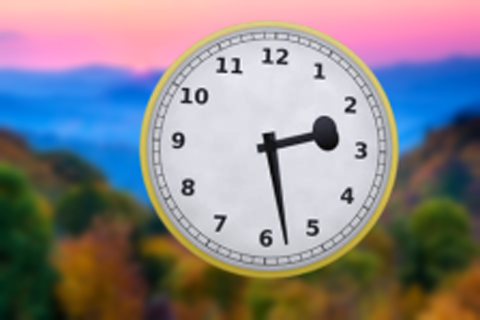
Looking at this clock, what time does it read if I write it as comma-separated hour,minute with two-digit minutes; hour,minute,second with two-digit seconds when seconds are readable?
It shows 2,28
